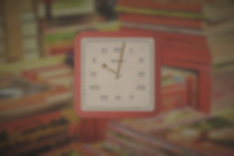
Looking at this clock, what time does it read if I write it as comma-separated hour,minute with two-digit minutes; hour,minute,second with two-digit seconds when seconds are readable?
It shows 10,02
